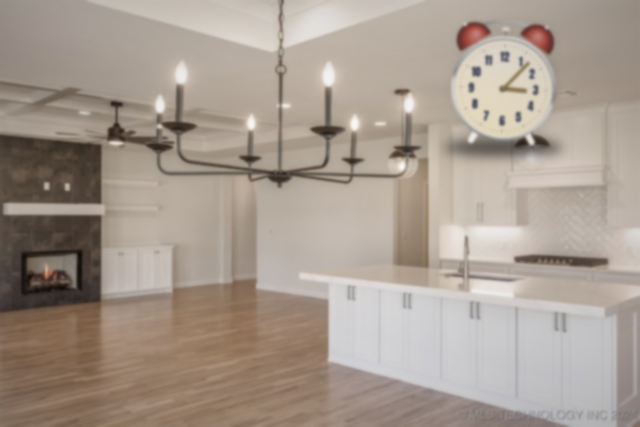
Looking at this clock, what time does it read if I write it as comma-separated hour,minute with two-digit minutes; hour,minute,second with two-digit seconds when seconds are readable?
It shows 3,07
